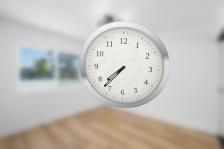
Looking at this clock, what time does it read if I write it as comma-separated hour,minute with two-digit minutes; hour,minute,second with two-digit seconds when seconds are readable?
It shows 7,37
